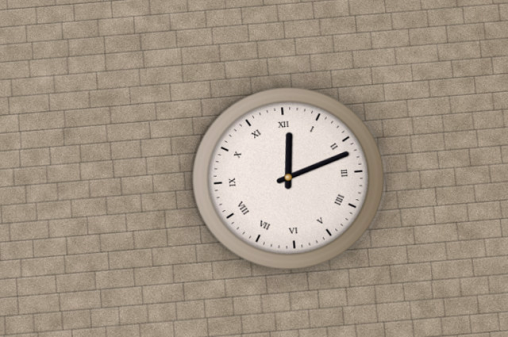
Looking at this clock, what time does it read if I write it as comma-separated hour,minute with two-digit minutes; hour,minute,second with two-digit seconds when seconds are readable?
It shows 12,12
